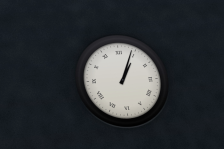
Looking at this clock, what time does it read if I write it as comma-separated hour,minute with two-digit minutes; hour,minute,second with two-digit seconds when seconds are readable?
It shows 1,04
